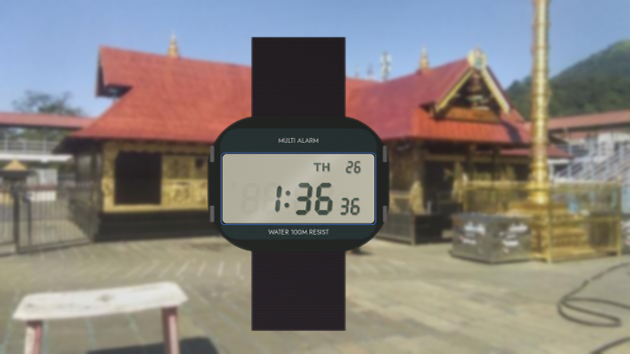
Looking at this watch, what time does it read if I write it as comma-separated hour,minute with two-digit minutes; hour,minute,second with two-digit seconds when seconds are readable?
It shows 1,36,36
